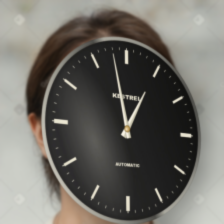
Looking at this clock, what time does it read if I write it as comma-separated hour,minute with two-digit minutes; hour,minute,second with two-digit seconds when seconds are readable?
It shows 12,58
